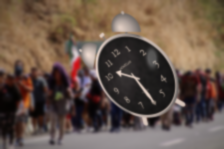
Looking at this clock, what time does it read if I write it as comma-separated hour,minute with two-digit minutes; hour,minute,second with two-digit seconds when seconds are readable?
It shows 10,30
